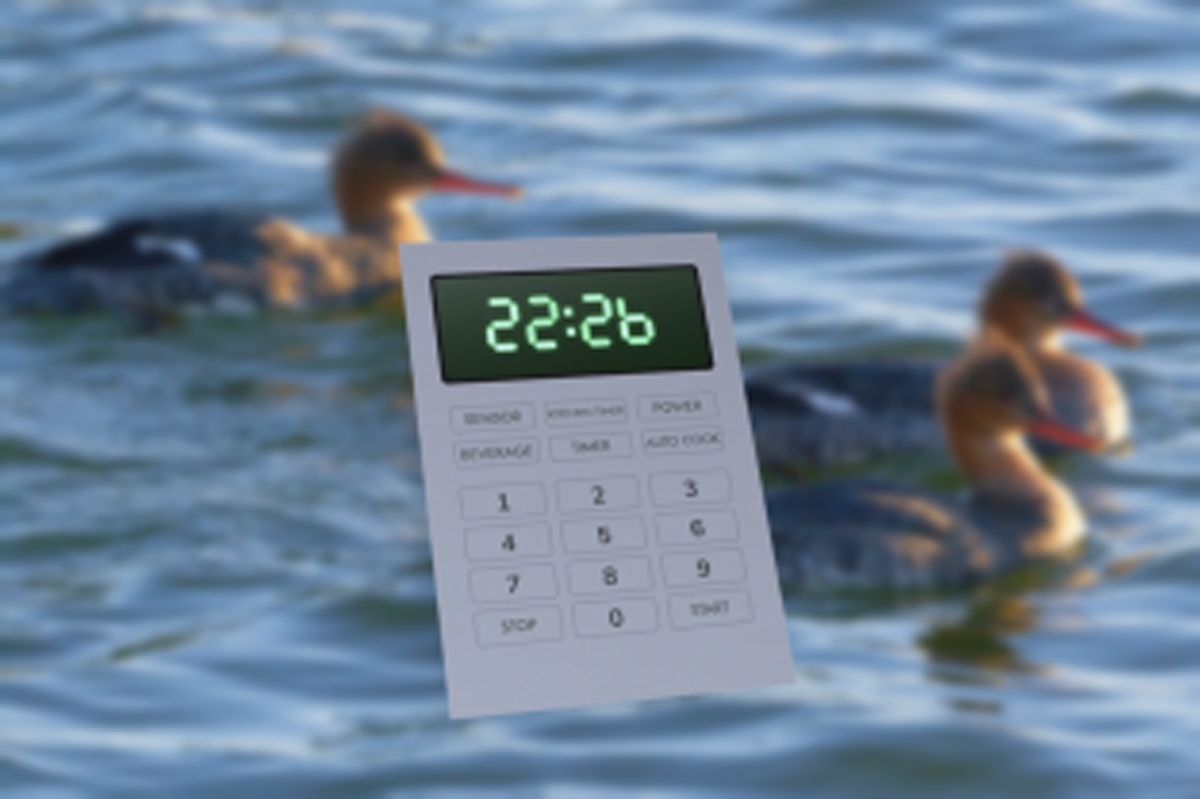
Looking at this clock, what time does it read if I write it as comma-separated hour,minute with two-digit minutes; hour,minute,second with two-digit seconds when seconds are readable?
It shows 22,26
